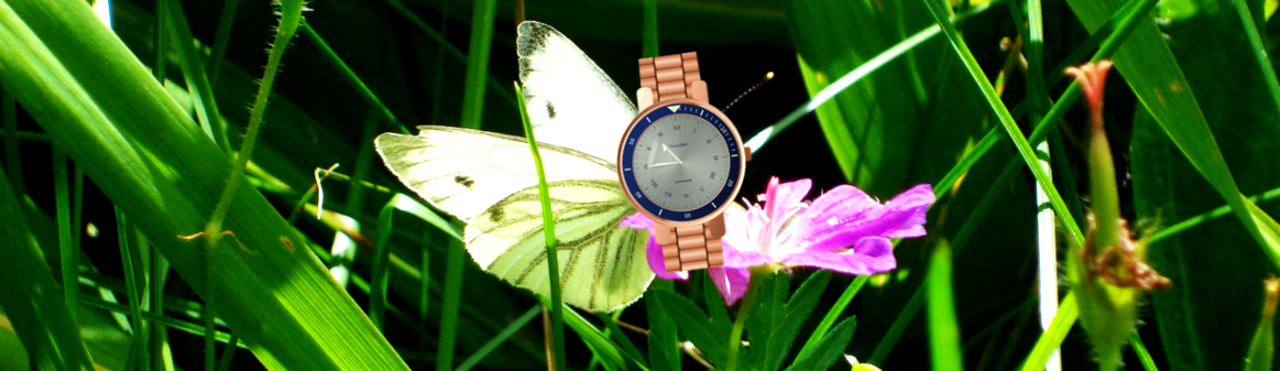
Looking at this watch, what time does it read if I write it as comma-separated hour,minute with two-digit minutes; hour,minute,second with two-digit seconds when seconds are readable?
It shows 10,45
